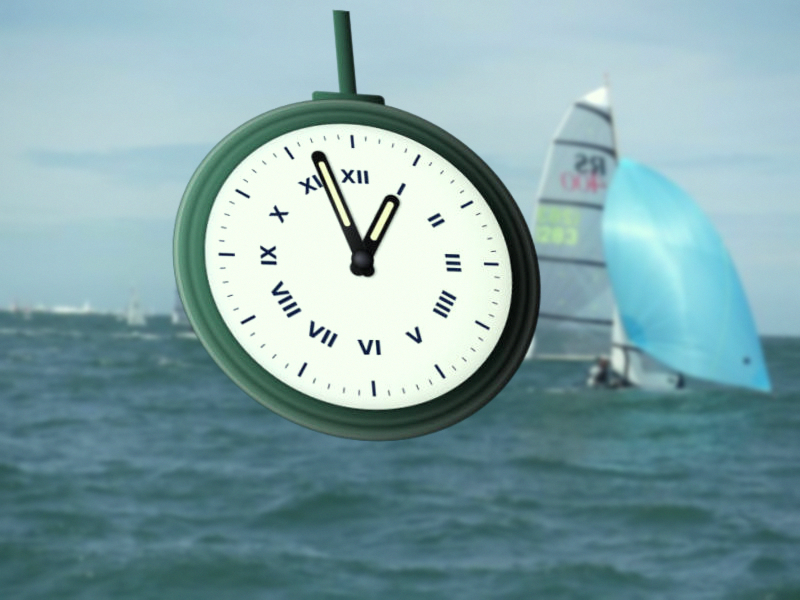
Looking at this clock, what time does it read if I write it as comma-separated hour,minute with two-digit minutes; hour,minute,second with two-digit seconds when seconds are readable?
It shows 12,57
